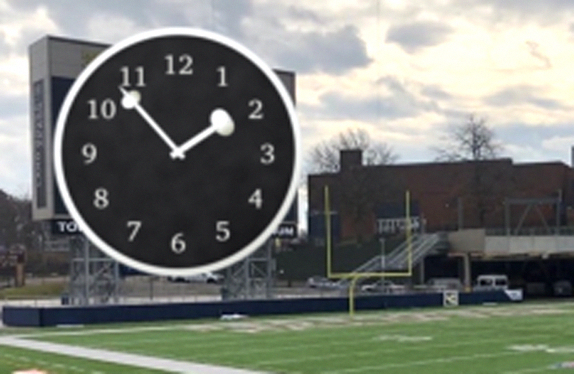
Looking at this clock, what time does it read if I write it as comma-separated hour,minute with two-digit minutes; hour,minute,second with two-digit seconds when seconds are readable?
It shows 1,53
